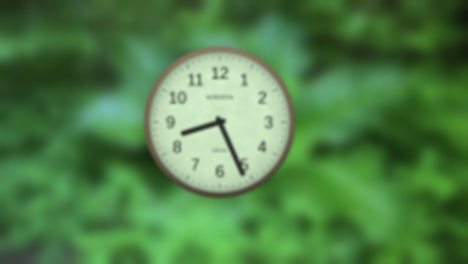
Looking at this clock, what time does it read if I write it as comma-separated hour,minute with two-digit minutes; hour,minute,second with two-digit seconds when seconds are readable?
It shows 8,26
